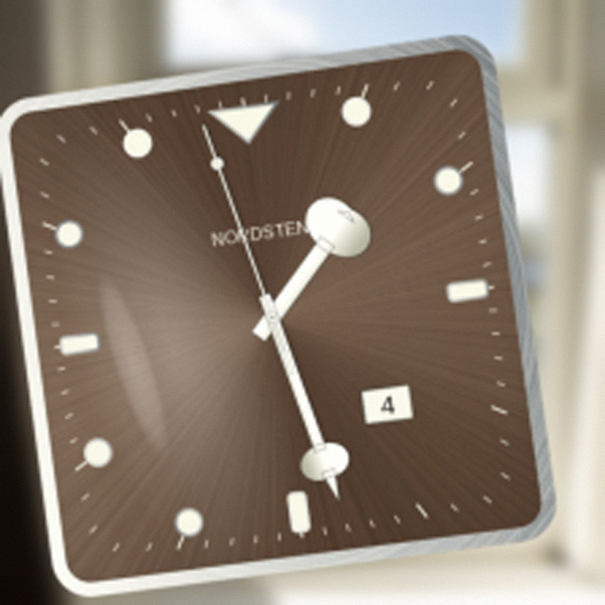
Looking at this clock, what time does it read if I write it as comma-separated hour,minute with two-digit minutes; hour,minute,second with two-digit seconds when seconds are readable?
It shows 1,27,58
